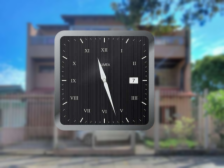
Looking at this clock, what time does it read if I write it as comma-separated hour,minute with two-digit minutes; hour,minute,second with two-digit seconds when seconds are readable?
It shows 11,27
